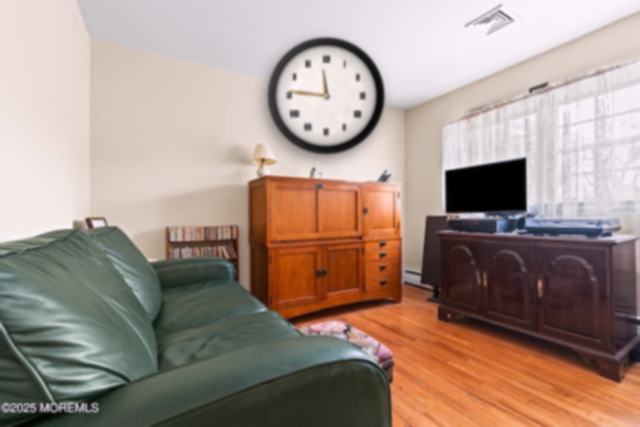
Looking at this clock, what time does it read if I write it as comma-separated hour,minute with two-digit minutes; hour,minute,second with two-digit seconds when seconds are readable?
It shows 11,46
